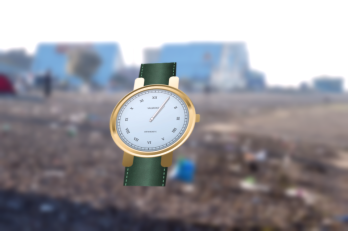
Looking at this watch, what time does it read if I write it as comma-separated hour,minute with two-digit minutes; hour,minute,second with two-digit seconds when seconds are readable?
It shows 1,05
